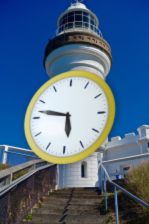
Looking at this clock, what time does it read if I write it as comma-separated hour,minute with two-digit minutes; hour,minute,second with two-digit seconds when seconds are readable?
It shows 5,47
